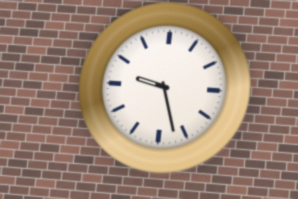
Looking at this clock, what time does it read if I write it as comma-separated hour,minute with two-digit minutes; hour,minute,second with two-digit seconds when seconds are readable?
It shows 9,27
